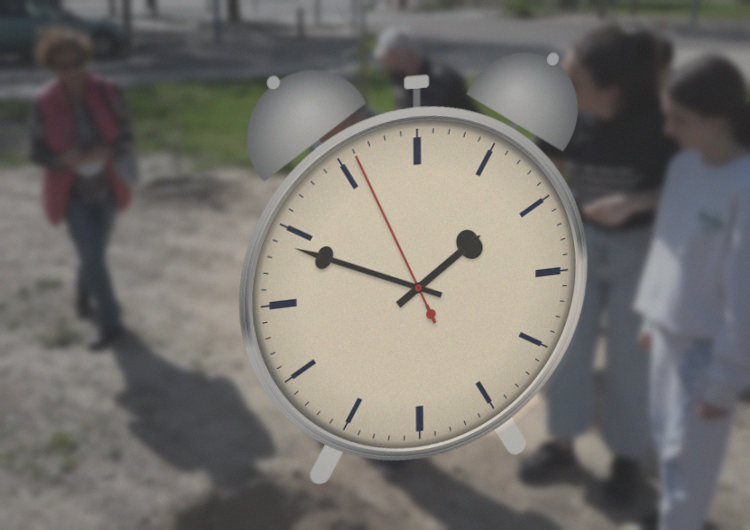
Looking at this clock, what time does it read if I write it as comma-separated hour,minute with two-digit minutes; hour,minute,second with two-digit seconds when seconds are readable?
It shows 1,48,56
